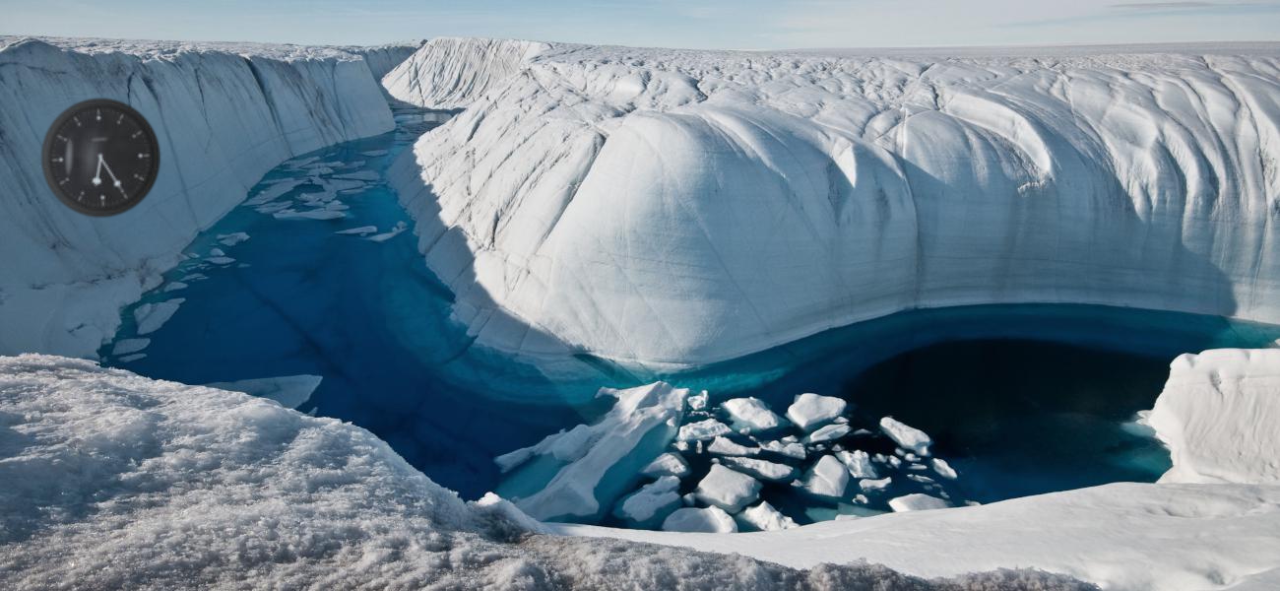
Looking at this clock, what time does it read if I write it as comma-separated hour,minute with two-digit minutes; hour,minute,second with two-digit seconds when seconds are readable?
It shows 6,25
